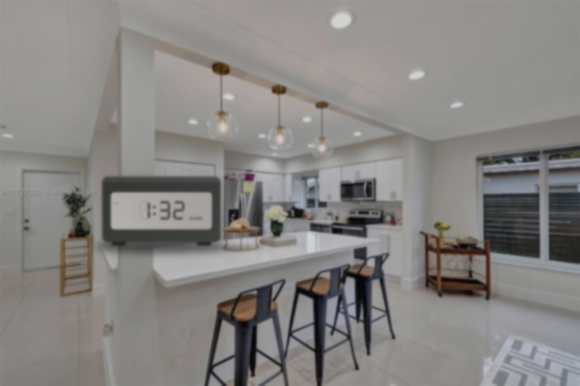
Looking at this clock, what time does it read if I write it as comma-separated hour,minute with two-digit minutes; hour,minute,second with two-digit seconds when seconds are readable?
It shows 1,32
